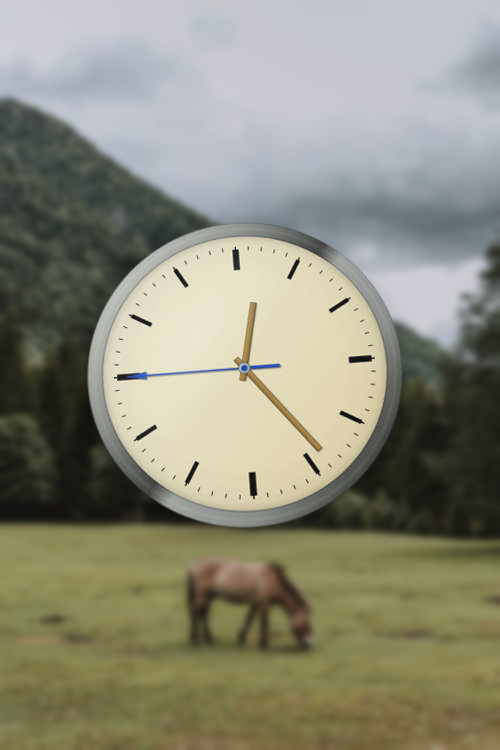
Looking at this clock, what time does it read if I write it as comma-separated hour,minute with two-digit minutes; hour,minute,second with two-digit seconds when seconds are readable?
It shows 12,23,45
